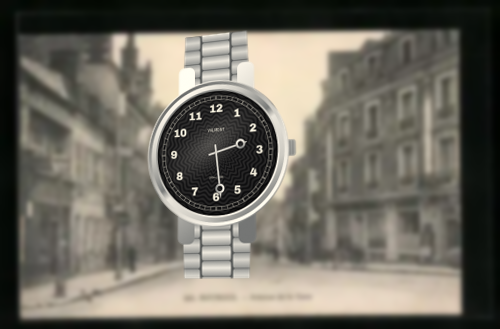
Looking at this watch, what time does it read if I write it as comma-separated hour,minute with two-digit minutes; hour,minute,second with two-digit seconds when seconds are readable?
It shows 2,29
